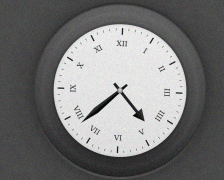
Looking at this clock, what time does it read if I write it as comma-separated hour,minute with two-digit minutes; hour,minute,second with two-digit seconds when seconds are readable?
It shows 4,38
